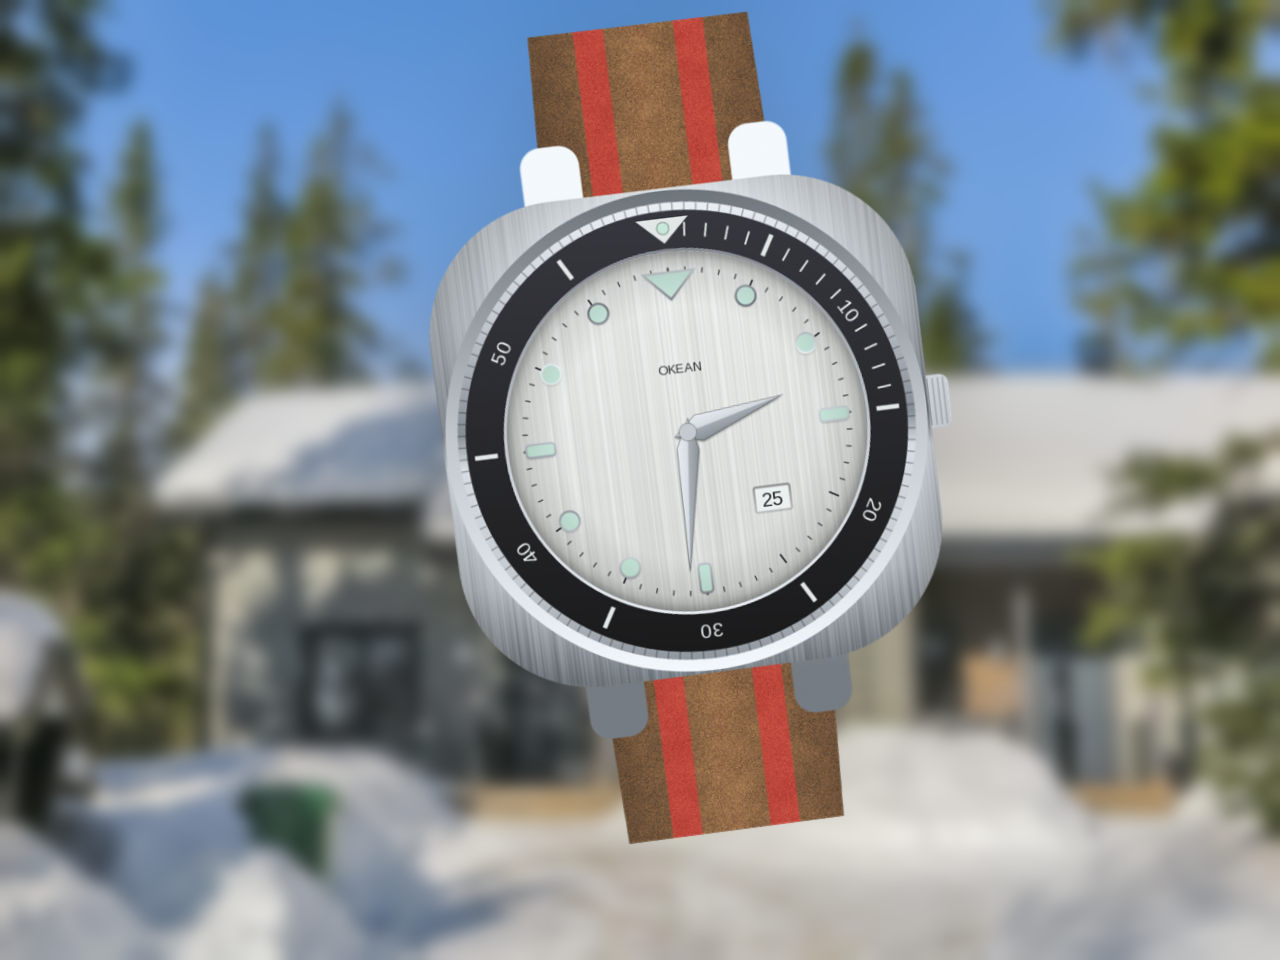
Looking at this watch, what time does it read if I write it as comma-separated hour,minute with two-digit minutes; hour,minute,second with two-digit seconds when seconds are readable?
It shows 2,31
